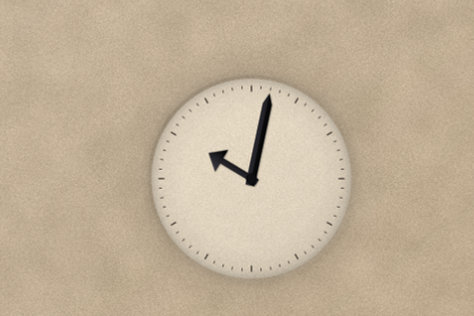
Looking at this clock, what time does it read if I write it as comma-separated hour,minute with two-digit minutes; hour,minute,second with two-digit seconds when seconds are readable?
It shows 10,02
